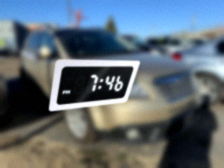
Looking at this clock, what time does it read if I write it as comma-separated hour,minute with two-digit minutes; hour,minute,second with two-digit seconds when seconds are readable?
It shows 7,46
